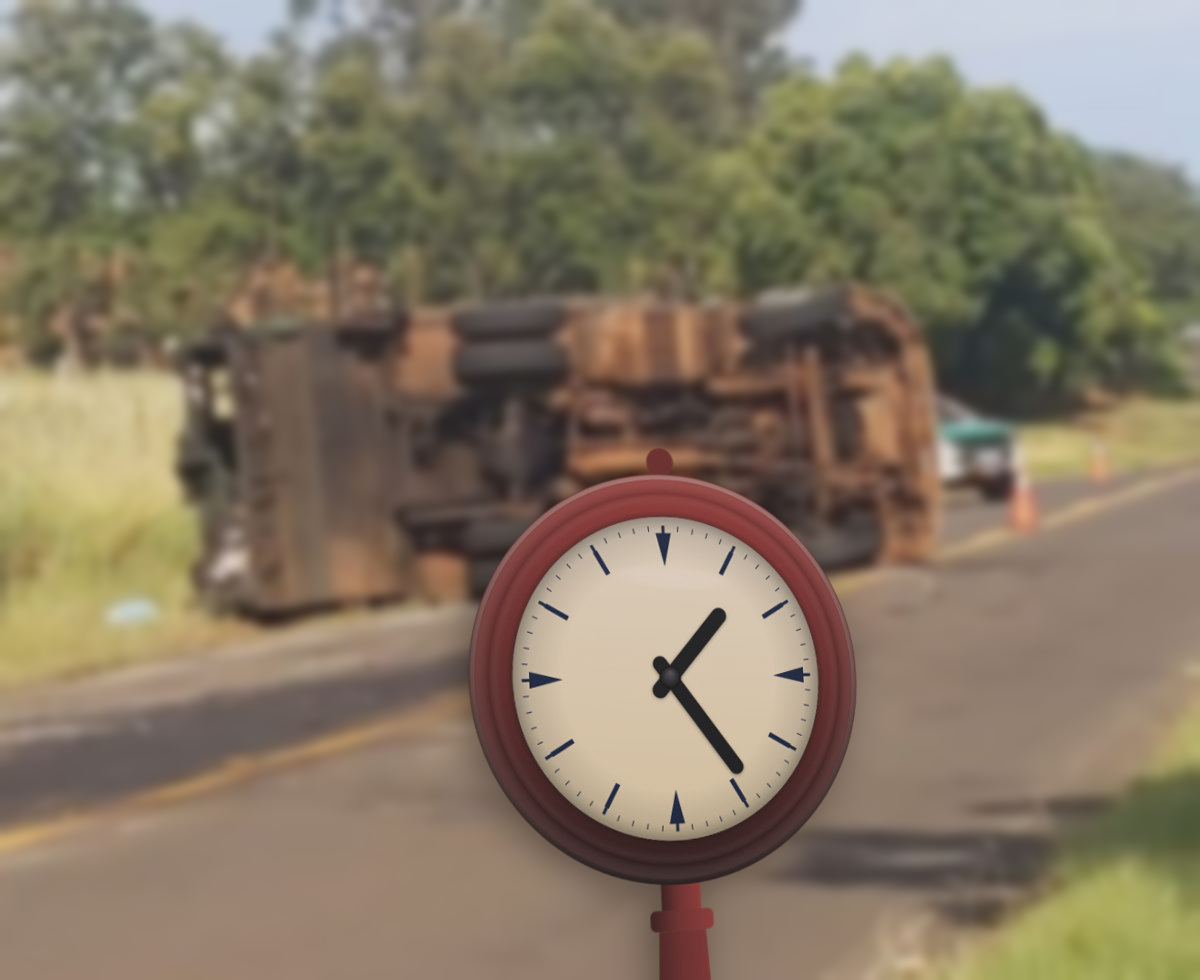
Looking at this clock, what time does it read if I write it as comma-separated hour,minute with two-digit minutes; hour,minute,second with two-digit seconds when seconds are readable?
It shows 1,24
